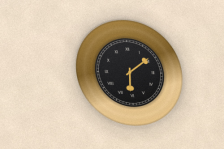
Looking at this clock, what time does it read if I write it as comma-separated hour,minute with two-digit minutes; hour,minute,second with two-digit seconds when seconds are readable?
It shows 6,09
